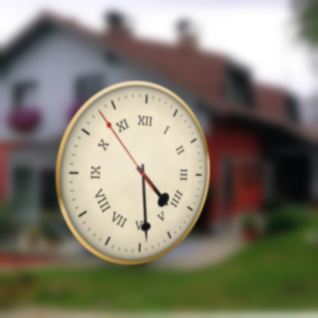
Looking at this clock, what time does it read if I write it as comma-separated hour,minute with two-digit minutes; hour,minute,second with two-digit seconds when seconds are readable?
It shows 4,28,53
